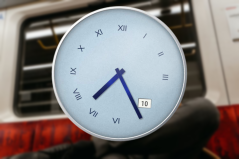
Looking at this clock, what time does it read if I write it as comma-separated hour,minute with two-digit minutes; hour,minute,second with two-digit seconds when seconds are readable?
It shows 7,25
